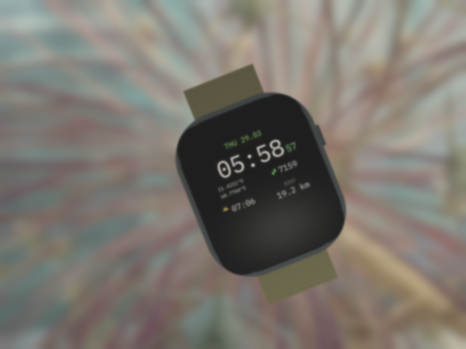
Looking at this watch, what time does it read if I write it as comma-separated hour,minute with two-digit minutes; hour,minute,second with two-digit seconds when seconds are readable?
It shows 5,58
